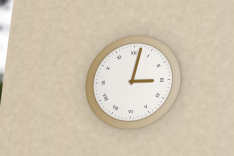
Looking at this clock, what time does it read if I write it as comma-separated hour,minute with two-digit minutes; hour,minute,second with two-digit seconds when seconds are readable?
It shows 3,02
